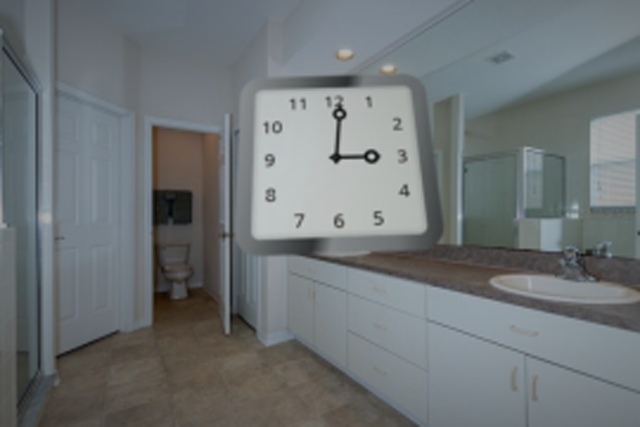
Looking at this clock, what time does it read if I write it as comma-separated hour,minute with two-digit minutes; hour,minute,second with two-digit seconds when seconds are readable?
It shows 3,01
